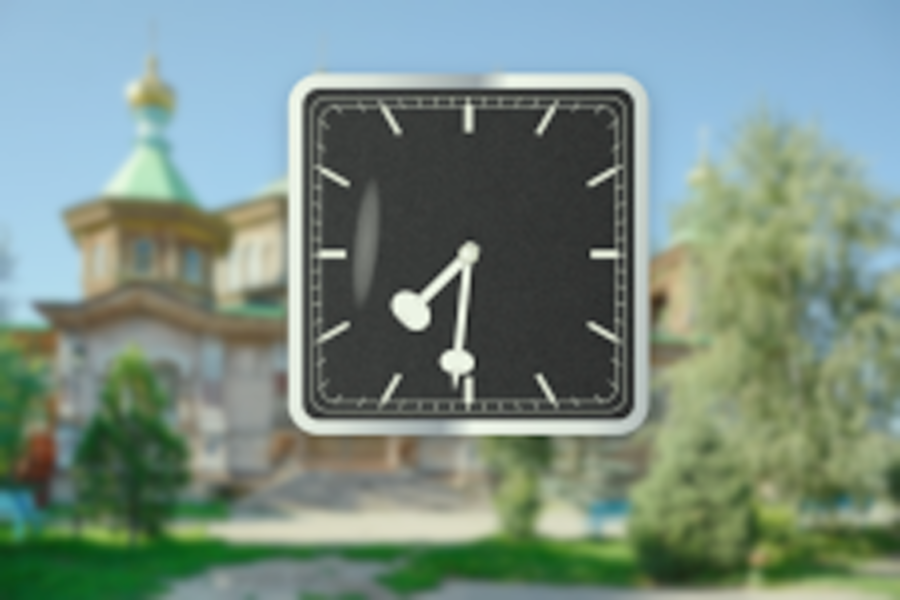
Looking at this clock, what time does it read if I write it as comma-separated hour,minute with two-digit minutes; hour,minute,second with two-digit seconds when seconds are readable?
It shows 7,31
